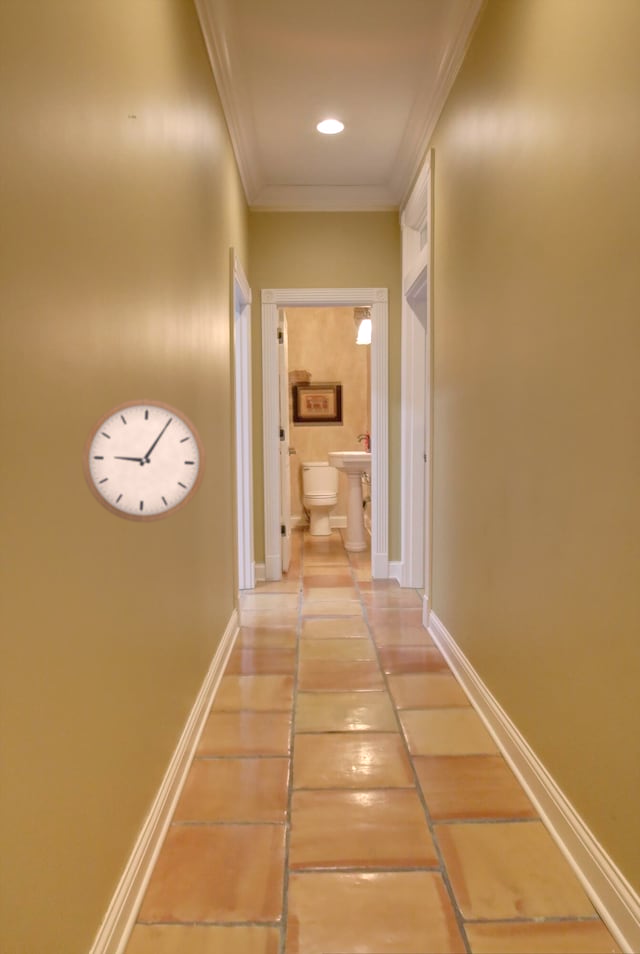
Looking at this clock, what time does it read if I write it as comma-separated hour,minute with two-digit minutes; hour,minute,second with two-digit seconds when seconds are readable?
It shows 9,05
